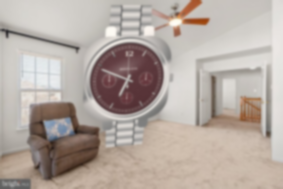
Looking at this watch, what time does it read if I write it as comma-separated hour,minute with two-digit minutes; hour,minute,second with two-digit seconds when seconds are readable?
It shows 6,49
